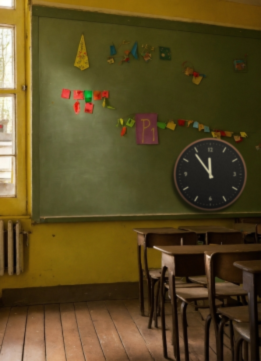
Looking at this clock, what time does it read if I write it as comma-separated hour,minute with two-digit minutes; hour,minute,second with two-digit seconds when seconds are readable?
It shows 11,54
